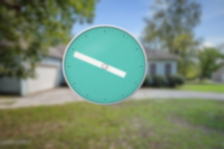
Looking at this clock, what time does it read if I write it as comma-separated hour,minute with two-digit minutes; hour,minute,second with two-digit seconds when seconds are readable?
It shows 3,49
